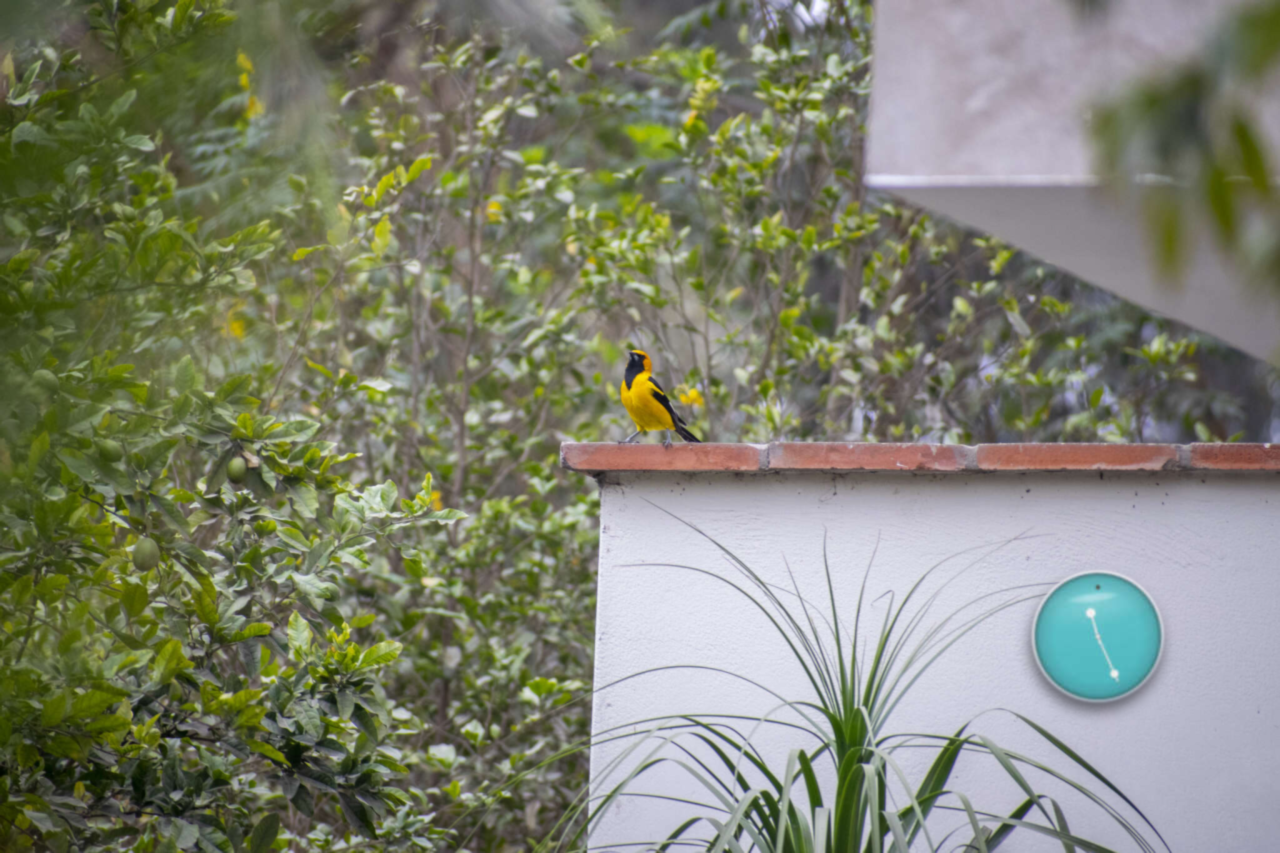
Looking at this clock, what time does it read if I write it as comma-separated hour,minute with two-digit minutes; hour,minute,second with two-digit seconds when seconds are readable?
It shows 11,26
